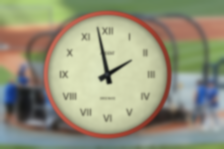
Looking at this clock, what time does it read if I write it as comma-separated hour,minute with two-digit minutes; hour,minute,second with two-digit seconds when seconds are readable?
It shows 1,58
